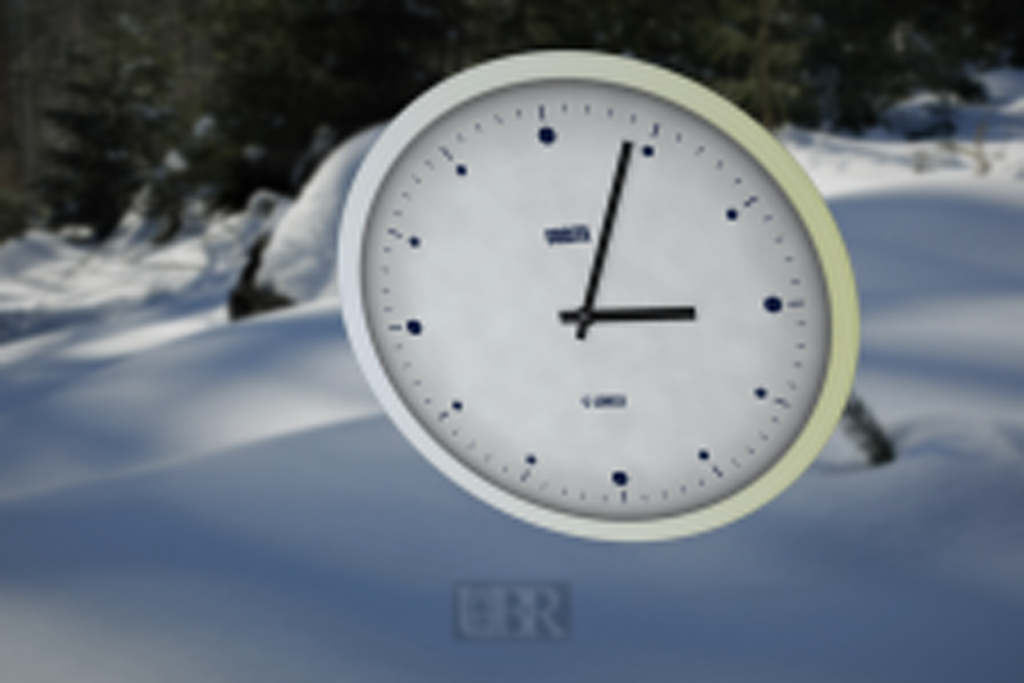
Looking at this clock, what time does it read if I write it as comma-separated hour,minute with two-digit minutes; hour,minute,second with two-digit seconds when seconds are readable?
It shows 3,04
